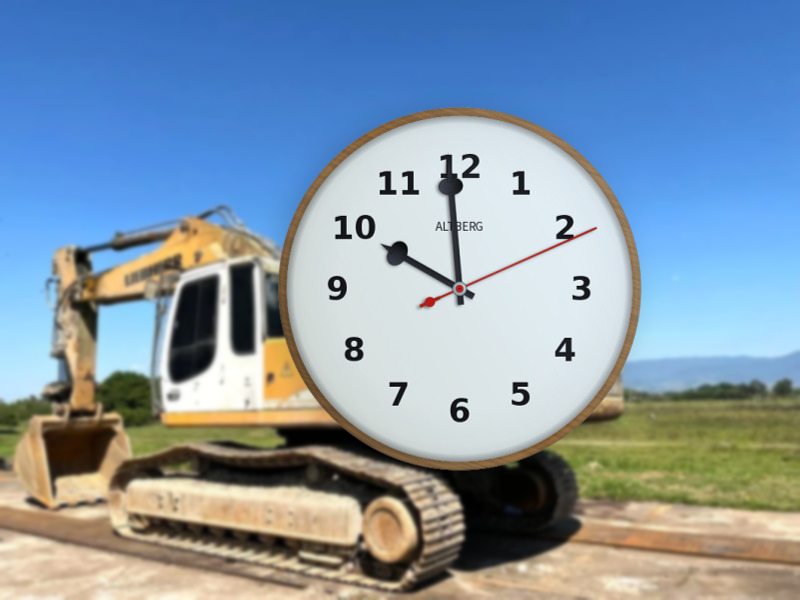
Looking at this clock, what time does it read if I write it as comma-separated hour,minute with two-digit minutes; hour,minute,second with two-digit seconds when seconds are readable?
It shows 9,59,11
